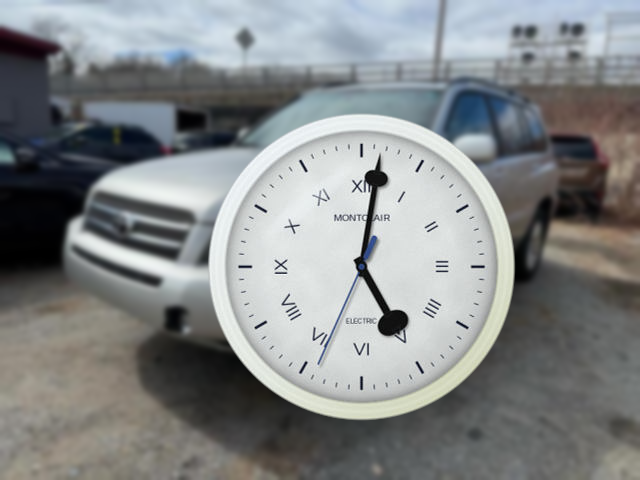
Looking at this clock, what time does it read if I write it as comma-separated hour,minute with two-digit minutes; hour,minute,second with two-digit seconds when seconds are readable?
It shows 5,01,34
